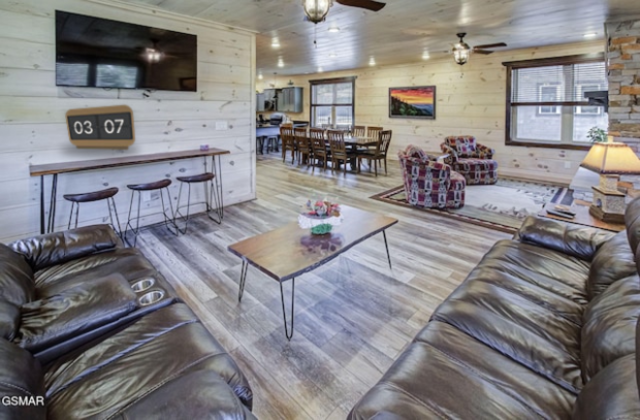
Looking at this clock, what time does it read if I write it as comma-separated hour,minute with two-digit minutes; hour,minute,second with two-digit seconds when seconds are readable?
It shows 3,07
